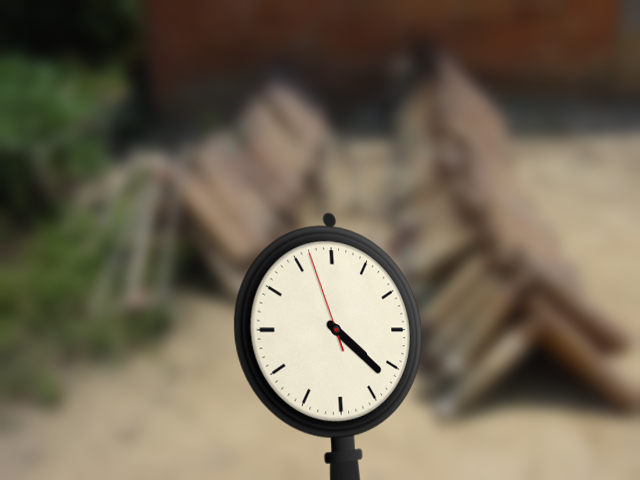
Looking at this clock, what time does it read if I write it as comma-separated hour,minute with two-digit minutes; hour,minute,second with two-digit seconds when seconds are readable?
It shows 4,21,57
